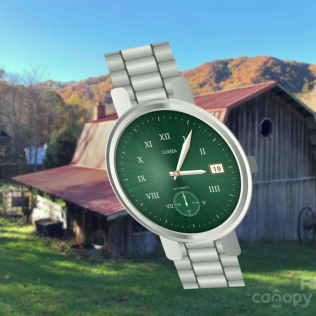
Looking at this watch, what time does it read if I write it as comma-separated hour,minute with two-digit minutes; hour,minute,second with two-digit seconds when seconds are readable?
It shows 3,06
